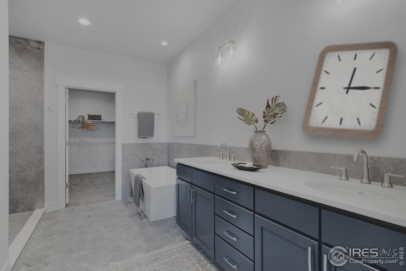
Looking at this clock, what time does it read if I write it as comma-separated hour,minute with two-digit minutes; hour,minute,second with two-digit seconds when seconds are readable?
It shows 12,15
